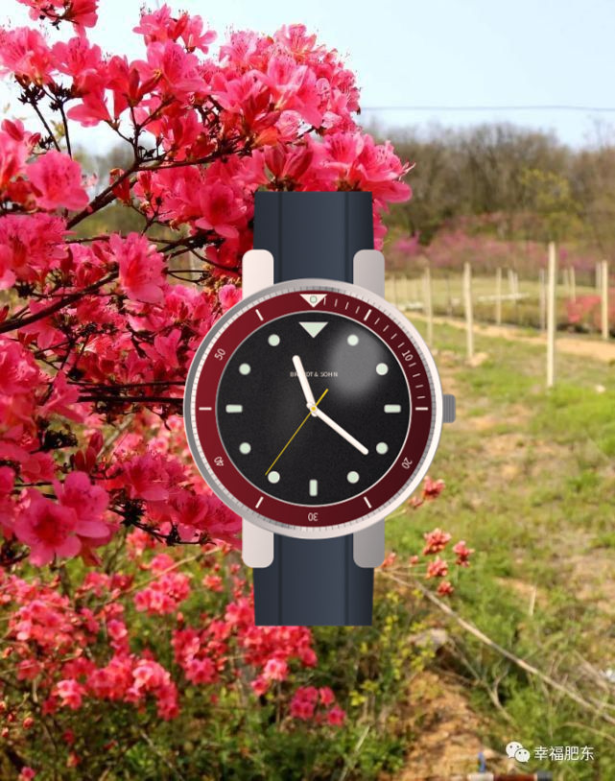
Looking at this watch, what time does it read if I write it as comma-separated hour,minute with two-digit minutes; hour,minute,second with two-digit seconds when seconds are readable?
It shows 11,21,36
